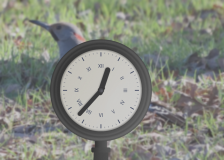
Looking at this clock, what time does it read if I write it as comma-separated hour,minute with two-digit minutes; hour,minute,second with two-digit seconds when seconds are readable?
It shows 12,37
